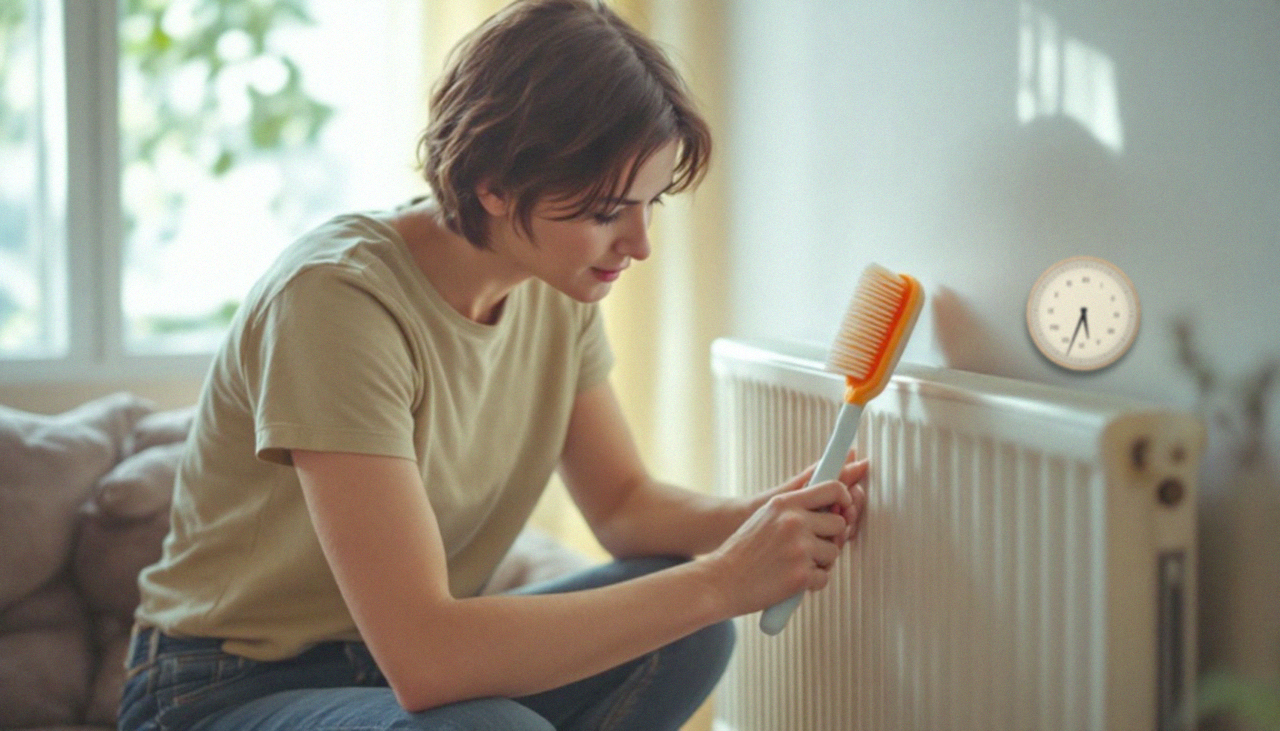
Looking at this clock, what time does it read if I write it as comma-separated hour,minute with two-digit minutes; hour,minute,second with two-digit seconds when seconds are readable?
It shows 5,33
